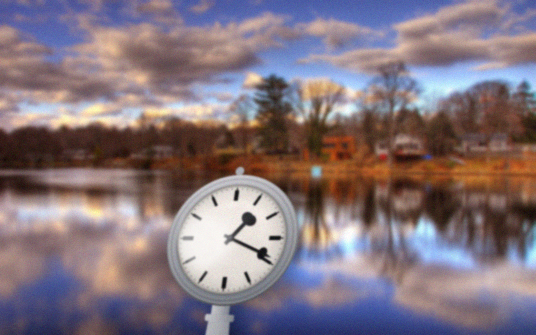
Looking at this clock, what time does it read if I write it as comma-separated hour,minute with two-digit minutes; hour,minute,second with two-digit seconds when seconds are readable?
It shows 1,19
